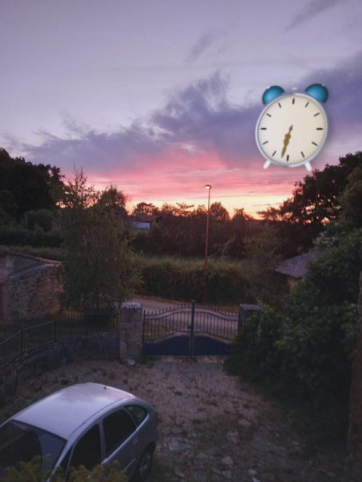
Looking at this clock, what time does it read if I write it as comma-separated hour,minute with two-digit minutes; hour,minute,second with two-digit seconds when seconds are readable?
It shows 6,32
